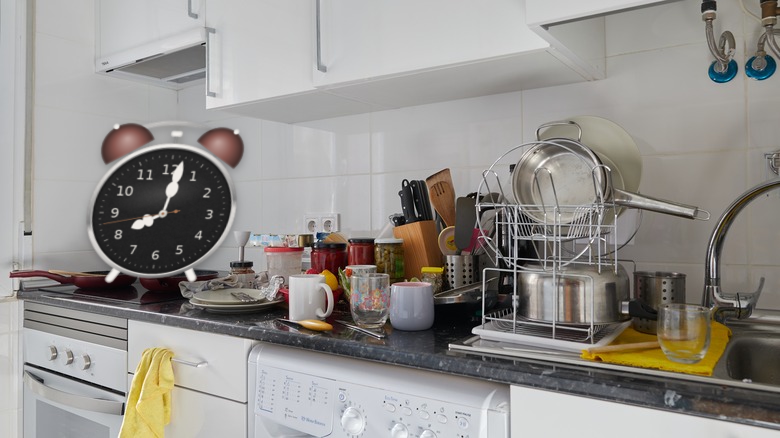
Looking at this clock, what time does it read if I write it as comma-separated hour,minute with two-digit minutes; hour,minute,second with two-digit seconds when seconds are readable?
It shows 8,01,43
